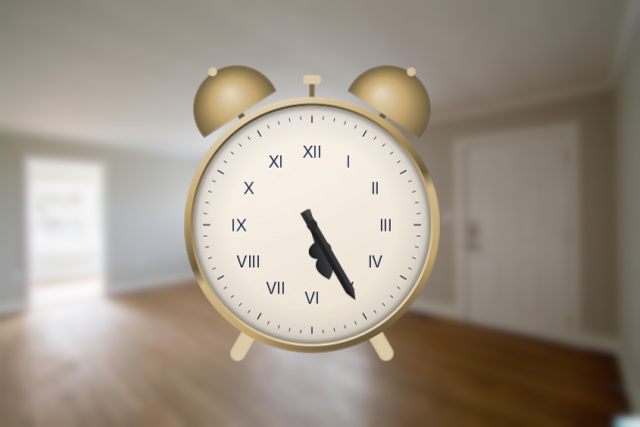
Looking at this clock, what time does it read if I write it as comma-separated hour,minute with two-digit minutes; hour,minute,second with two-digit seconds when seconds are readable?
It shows 5,25
